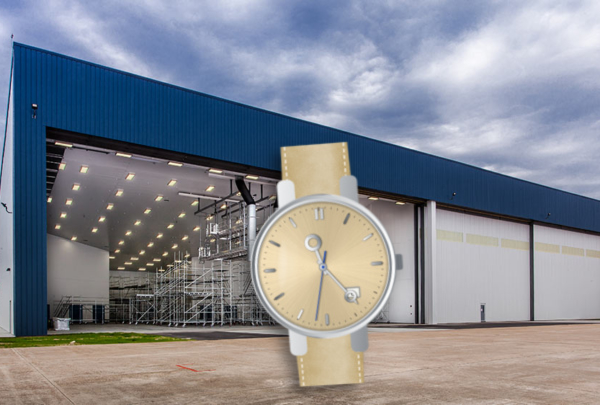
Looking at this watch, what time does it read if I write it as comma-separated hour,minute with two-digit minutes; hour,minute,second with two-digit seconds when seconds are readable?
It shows 11,23,32
